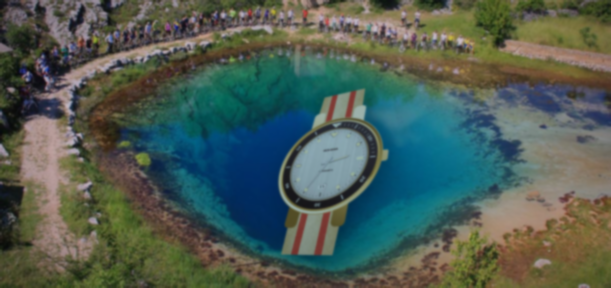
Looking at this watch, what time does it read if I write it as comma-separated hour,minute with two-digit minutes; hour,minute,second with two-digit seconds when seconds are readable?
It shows 2,35
